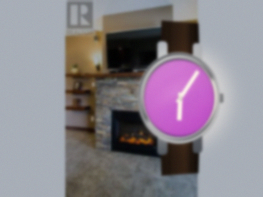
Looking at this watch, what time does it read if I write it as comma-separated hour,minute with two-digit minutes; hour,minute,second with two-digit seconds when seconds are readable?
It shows 6,06
